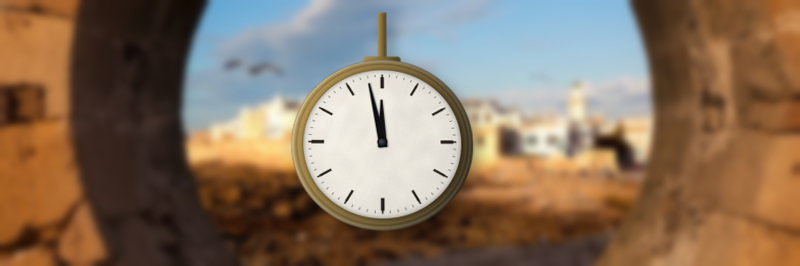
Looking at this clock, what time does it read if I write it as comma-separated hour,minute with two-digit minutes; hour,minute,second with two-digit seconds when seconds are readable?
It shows 11,58
